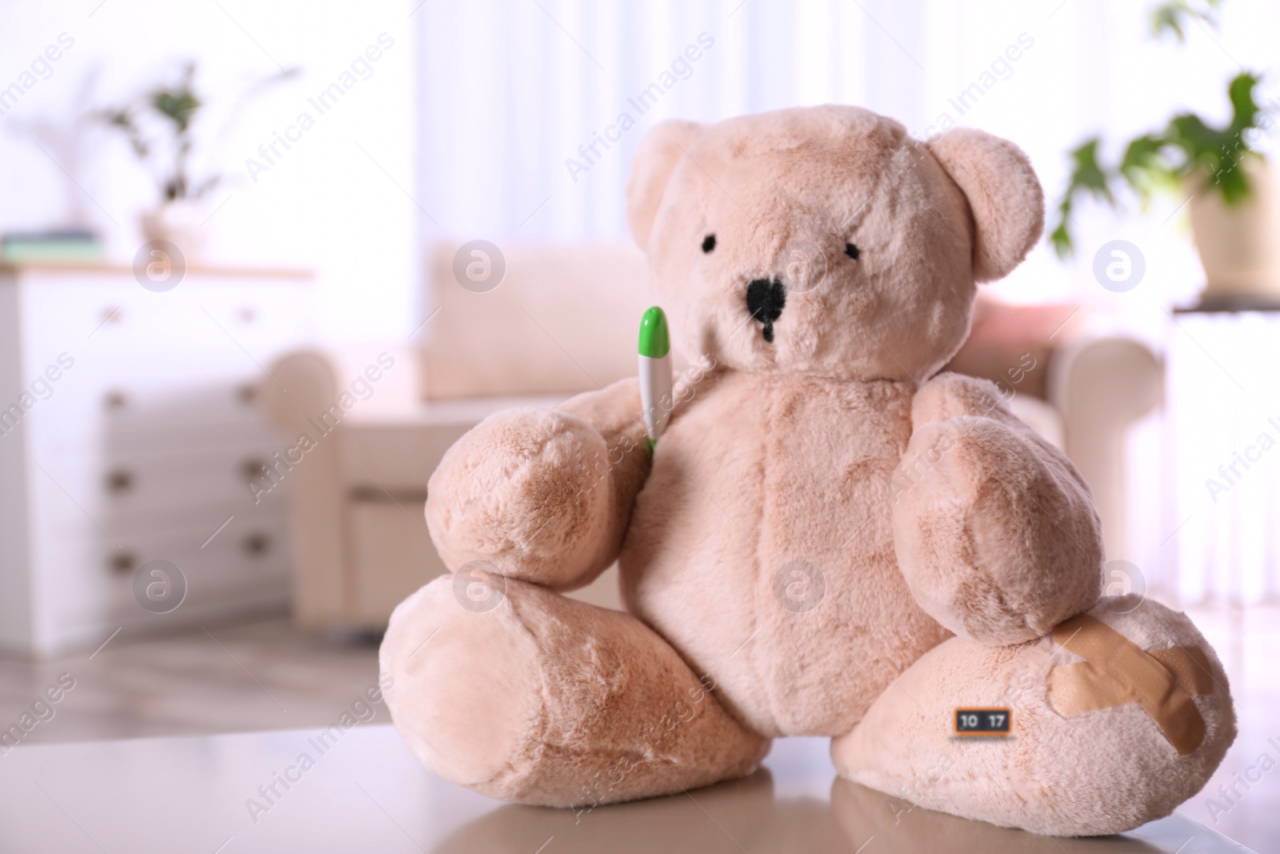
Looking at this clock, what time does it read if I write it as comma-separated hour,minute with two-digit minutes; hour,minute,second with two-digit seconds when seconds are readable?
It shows 10,17
